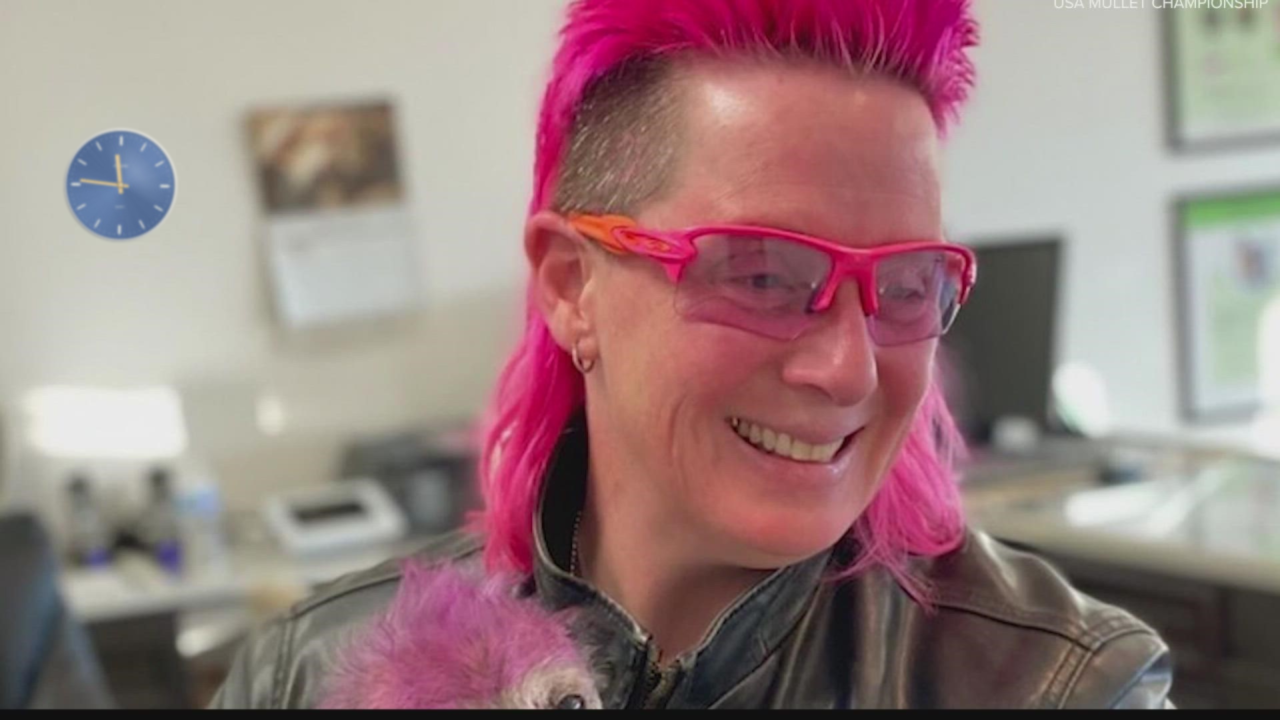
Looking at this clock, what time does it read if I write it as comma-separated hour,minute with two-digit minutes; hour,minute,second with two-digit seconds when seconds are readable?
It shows 11,46
